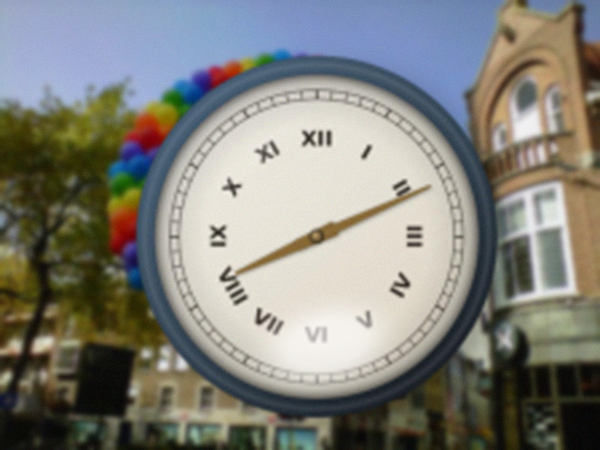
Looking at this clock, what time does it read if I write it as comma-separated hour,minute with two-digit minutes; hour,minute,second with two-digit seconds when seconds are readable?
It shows 8,11
